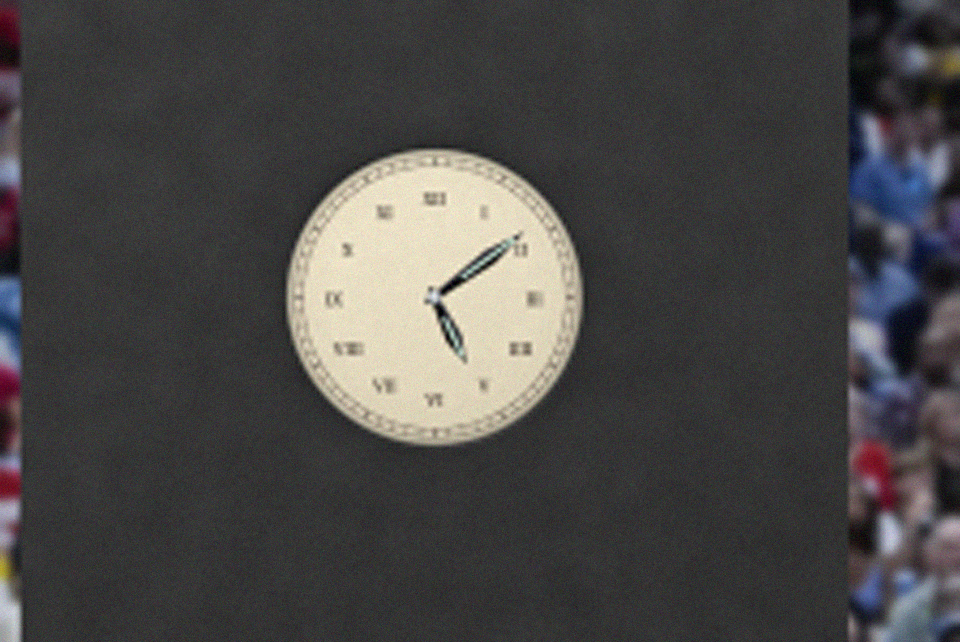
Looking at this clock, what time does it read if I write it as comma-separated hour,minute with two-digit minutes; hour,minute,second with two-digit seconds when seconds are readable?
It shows 5,09
